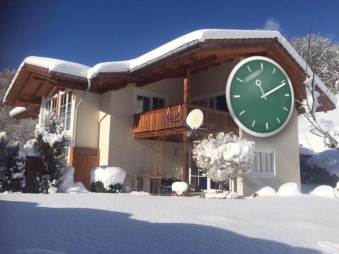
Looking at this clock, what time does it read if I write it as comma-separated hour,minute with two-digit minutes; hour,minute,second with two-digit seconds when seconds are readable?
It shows 11,11
